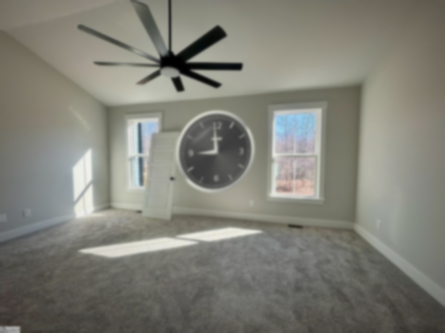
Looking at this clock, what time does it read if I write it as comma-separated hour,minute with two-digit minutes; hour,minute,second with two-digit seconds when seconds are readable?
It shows 8,59
